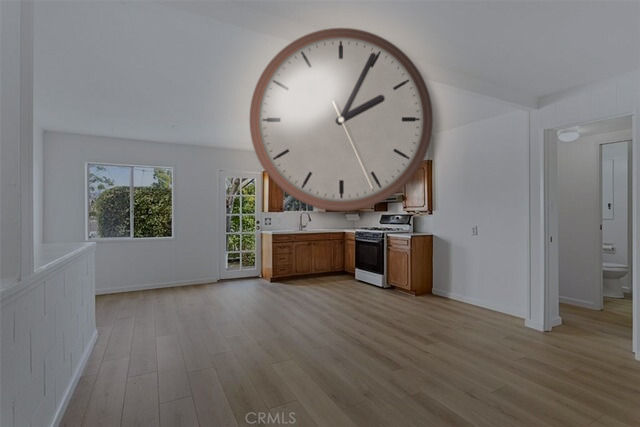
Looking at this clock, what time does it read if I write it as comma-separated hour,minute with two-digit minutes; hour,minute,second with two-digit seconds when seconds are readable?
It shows 2,04,26
